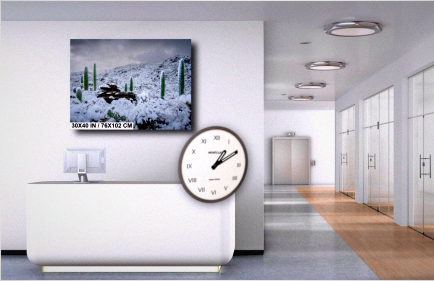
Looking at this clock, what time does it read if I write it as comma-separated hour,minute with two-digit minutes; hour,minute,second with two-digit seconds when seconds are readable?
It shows 1,10
